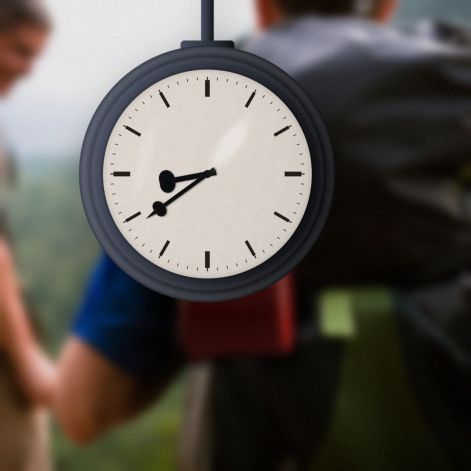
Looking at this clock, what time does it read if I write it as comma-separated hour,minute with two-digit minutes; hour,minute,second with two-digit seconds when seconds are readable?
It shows 8,39
